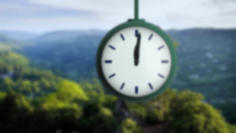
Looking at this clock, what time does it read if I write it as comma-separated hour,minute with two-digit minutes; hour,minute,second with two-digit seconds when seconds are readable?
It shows 12,01
